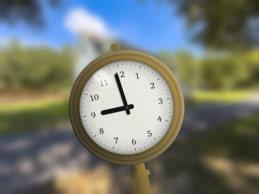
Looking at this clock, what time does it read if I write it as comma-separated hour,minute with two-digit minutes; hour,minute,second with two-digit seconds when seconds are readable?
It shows 8,59
